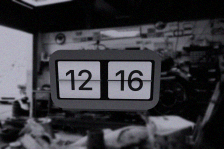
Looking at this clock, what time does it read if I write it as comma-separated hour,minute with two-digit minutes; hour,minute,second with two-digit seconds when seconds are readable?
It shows 12,16
